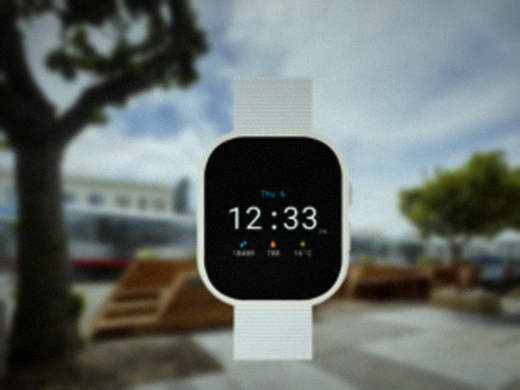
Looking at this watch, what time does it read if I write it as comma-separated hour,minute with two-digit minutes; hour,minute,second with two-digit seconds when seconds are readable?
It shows 12,33
